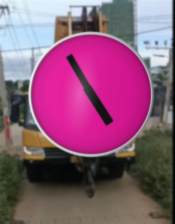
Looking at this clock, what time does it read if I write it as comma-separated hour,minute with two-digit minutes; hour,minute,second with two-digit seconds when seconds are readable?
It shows 4,55
